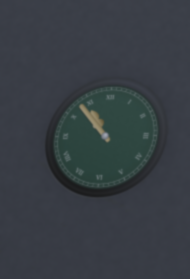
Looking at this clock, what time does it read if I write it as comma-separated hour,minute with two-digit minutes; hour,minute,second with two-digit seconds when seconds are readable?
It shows 10,53
